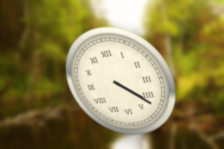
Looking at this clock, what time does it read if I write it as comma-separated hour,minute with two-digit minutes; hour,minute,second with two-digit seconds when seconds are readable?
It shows 4,22
